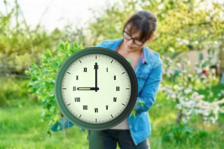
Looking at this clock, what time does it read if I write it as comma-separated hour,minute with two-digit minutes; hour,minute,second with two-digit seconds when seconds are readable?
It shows 9,00
